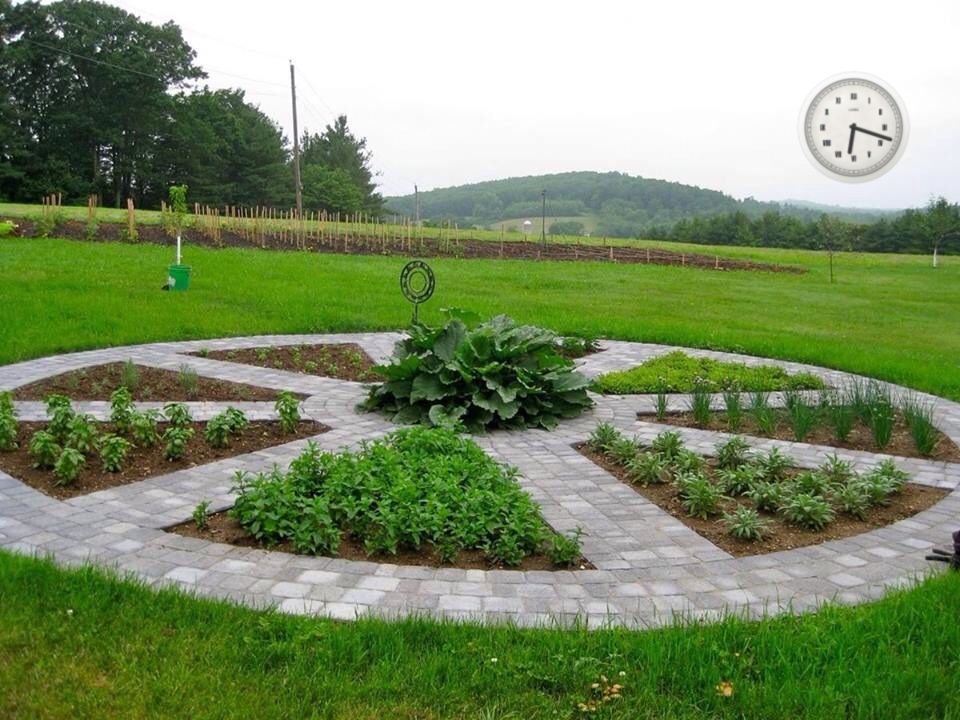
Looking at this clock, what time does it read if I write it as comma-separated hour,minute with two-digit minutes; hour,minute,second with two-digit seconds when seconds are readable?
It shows 6,18
